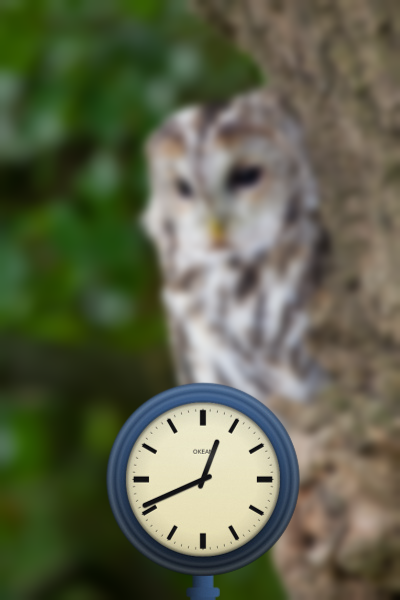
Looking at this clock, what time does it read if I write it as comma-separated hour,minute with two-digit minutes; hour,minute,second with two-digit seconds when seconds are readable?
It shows 12,41
